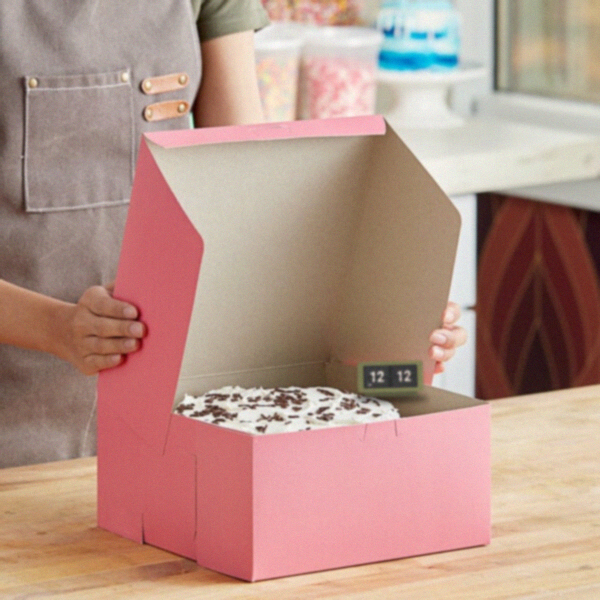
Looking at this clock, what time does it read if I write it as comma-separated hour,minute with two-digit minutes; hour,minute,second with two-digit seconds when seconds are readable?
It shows 12,12
